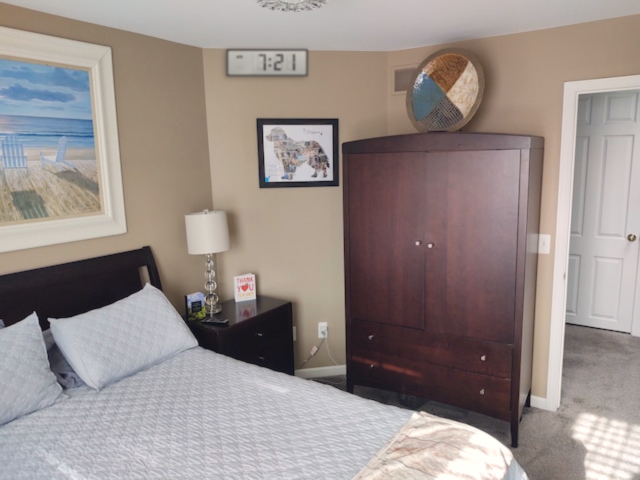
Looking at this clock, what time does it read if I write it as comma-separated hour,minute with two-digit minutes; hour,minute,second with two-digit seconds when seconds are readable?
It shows 7,21
